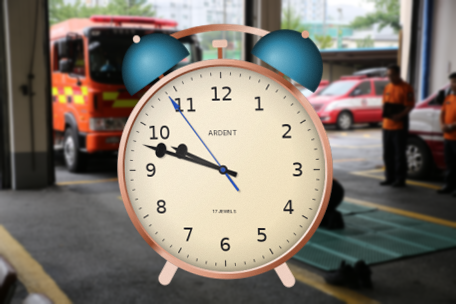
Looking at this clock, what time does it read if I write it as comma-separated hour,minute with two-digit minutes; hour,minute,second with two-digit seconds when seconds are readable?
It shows 9,47,54
